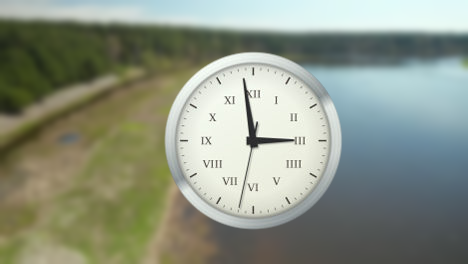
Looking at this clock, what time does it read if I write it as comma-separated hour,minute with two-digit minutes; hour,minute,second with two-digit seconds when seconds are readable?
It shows 2,58,32
